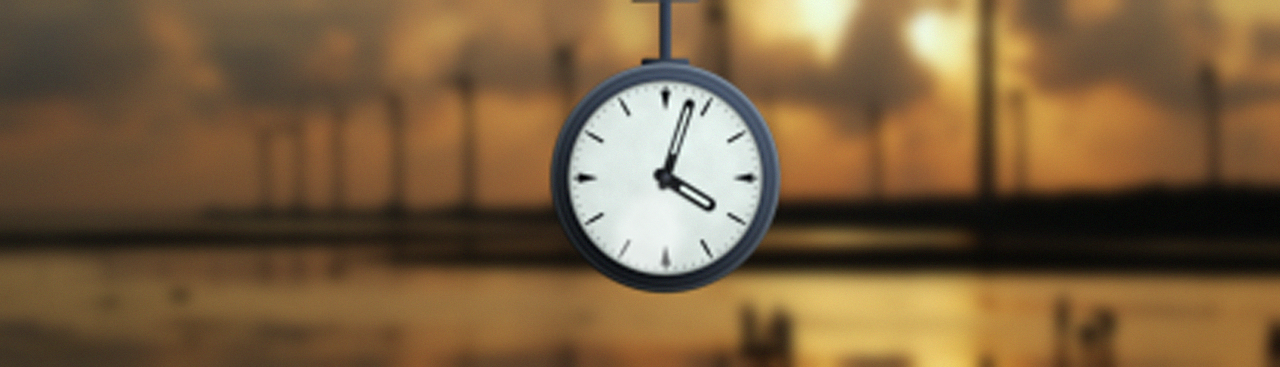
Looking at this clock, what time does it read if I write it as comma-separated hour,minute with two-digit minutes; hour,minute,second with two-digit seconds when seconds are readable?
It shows 4,03
